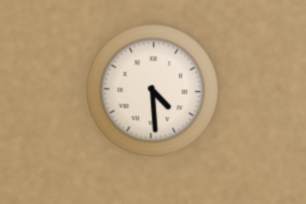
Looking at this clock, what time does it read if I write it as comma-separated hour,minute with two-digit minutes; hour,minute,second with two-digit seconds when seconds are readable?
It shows 4,29
